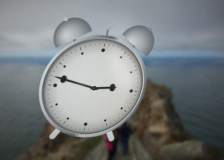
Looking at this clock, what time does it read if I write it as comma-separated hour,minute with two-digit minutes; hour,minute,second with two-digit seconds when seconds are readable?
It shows 2,47
